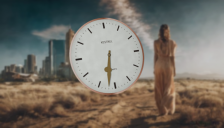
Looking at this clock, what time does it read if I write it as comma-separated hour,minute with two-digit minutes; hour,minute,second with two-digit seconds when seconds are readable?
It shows 6,32
